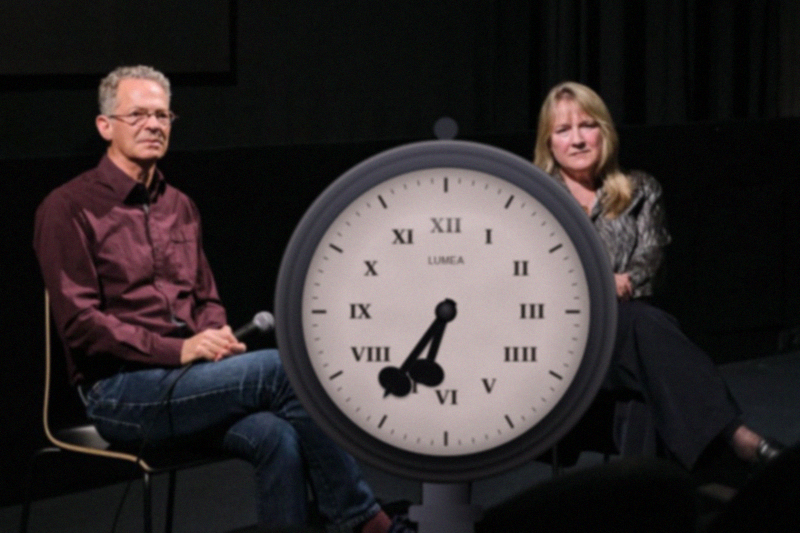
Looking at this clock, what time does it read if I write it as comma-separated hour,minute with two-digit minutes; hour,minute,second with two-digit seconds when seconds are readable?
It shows 6,36
